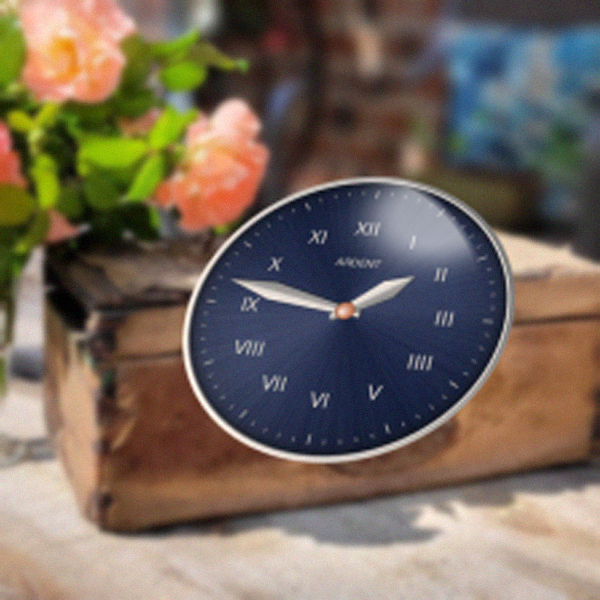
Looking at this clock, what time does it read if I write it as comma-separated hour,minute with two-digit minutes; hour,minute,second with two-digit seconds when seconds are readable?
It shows 1,47
